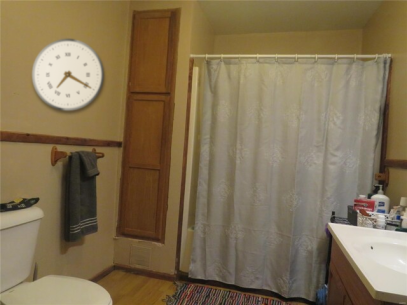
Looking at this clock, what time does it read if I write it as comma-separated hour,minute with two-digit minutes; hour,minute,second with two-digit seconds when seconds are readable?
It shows 7,20
